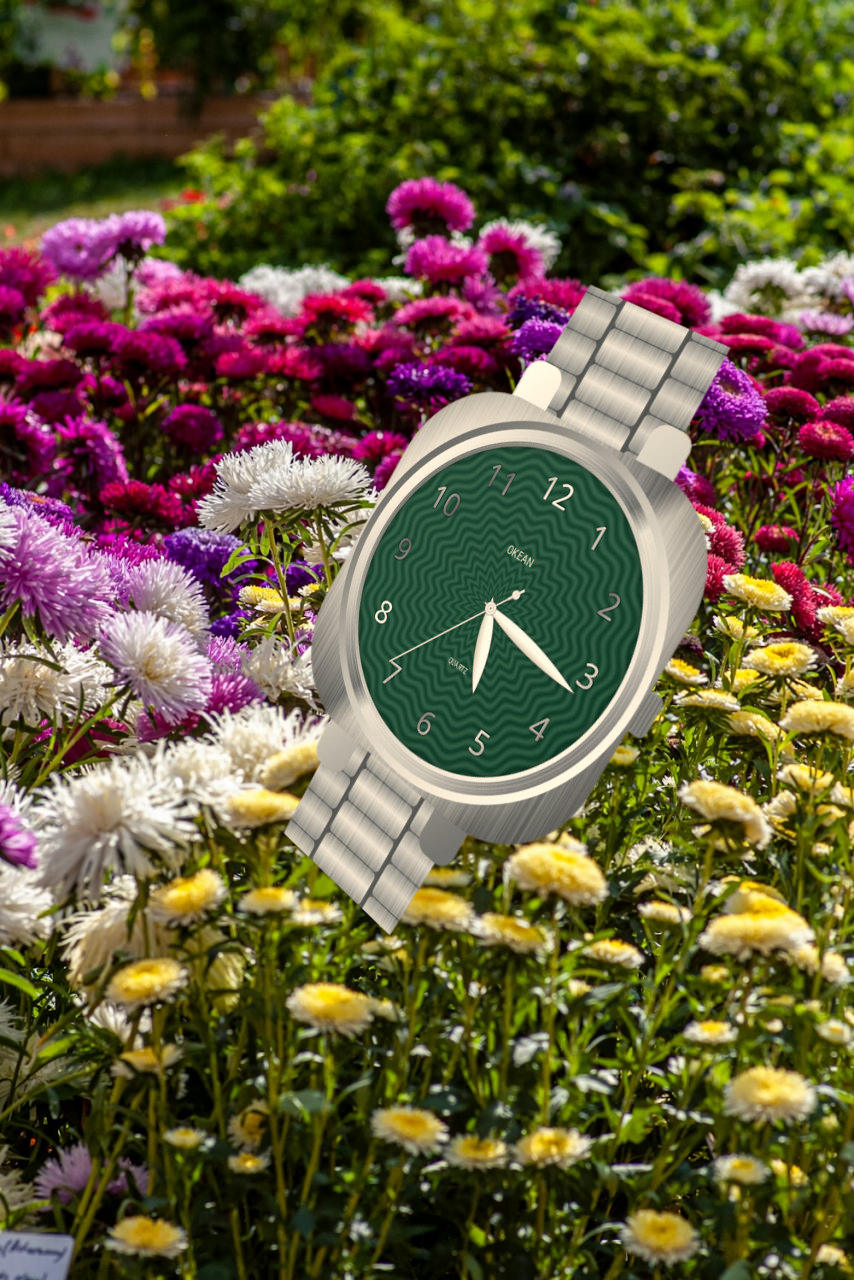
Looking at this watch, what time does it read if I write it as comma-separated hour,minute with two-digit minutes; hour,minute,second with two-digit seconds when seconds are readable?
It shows 5,16,36
